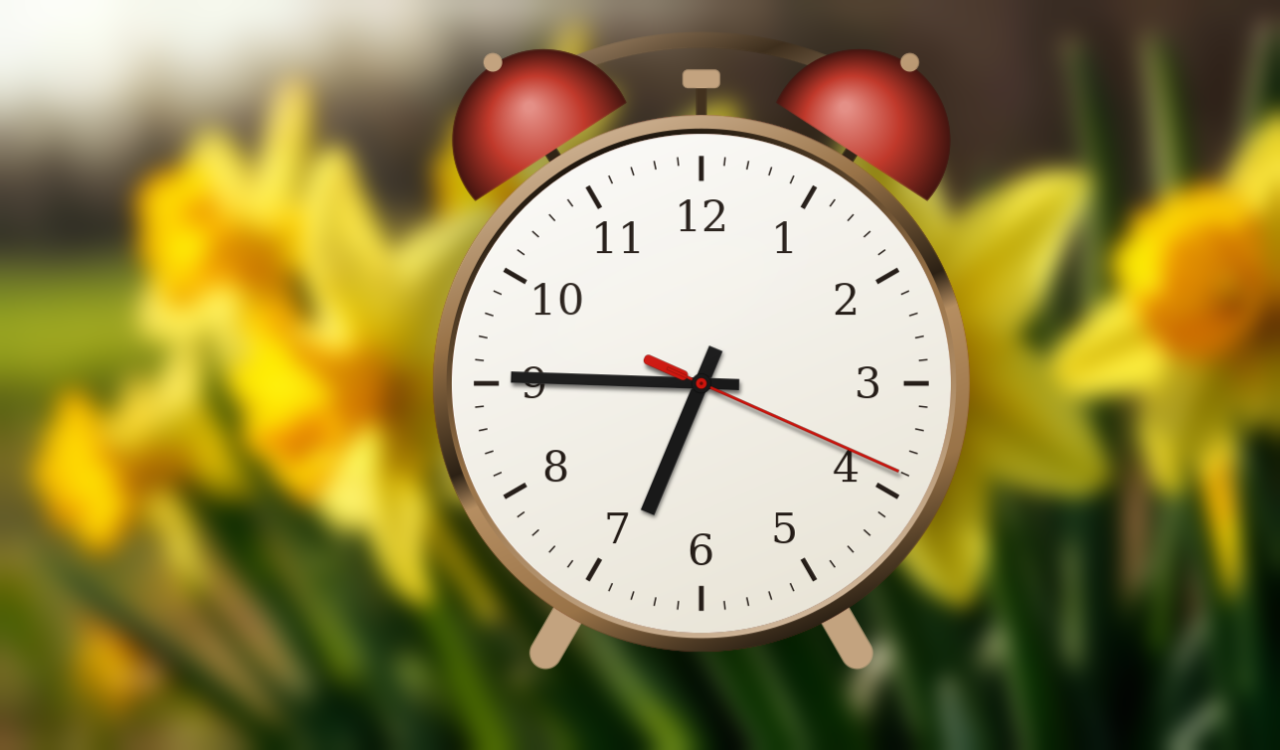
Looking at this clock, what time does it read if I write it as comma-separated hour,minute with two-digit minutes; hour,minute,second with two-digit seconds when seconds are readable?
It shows 6,45,19
